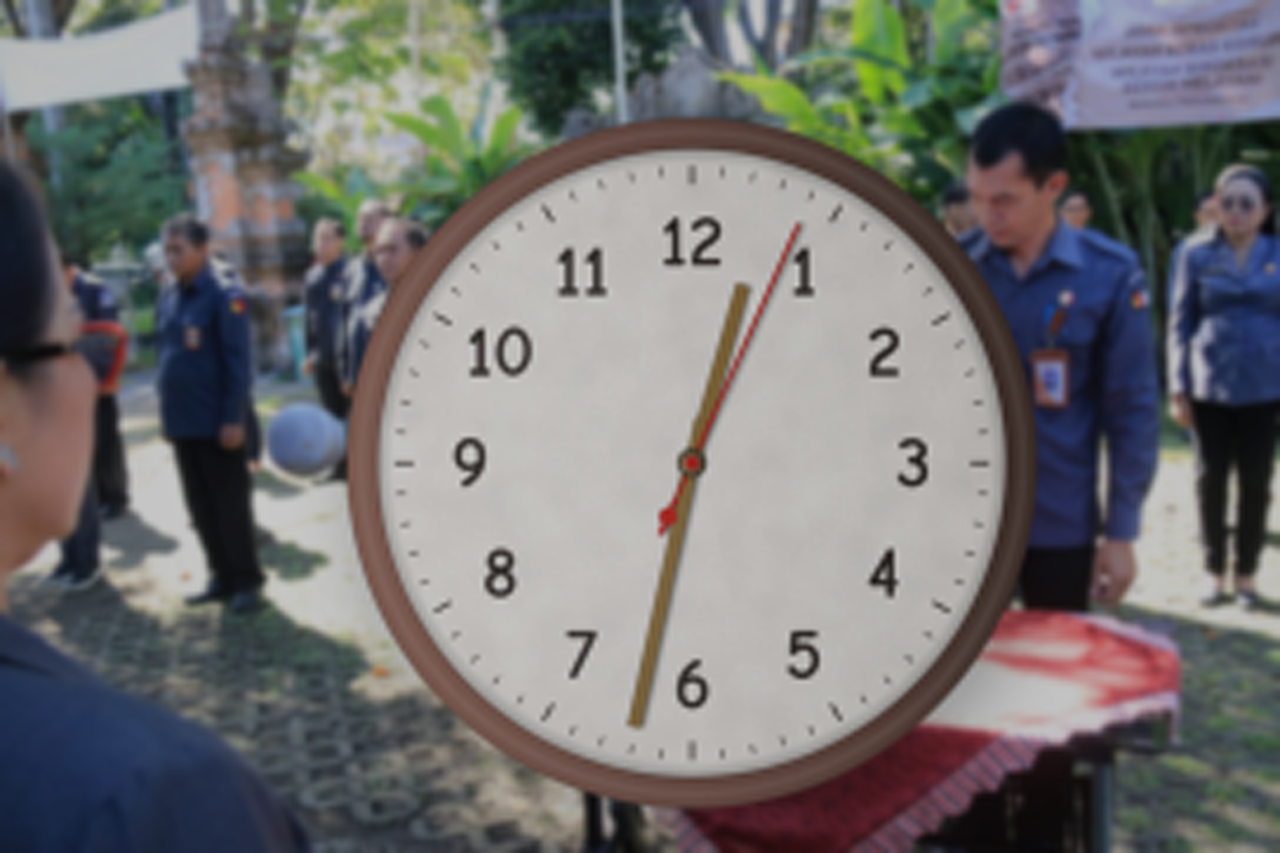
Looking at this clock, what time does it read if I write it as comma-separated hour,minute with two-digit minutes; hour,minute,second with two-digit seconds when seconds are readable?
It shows 12,32,04
